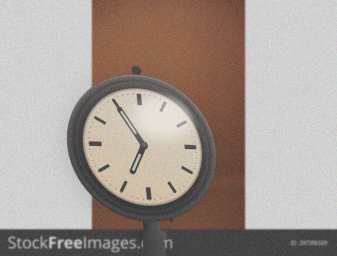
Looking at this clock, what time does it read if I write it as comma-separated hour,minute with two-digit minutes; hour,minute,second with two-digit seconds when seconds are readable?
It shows 6,55
